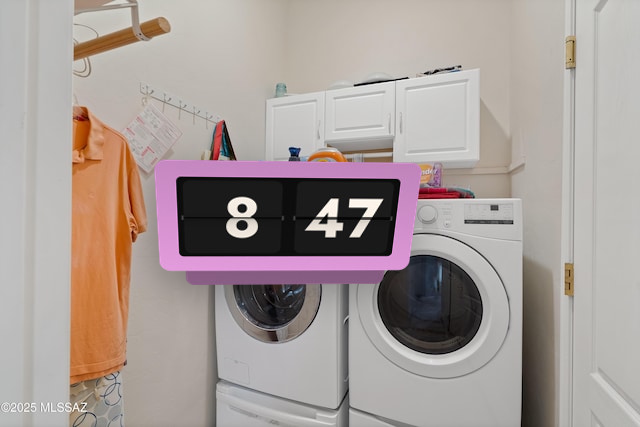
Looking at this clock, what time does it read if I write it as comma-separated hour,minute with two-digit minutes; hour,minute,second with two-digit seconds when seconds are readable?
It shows 8,47
